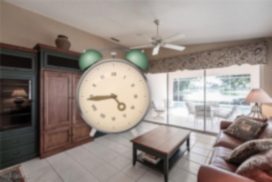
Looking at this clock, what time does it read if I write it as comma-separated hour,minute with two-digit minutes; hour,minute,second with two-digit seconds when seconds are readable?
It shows 4,44
